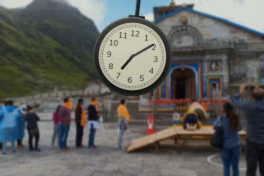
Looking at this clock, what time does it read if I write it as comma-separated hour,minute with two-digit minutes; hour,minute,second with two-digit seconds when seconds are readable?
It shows 7,09
